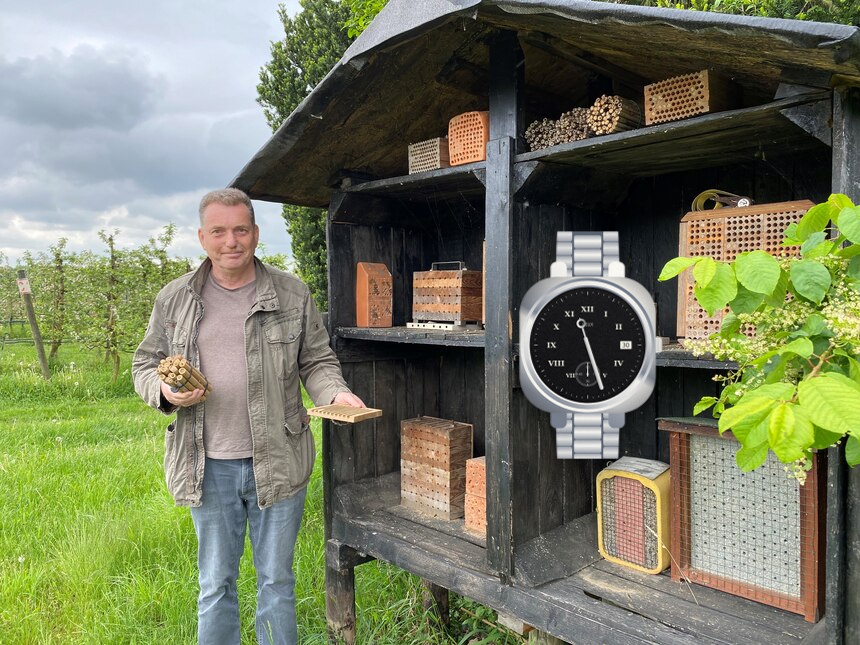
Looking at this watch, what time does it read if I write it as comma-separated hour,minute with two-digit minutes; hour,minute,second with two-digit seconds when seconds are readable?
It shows 11,27
